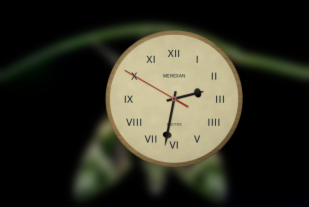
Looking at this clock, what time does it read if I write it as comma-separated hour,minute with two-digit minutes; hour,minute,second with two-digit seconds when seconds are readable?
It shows 2,31,50
